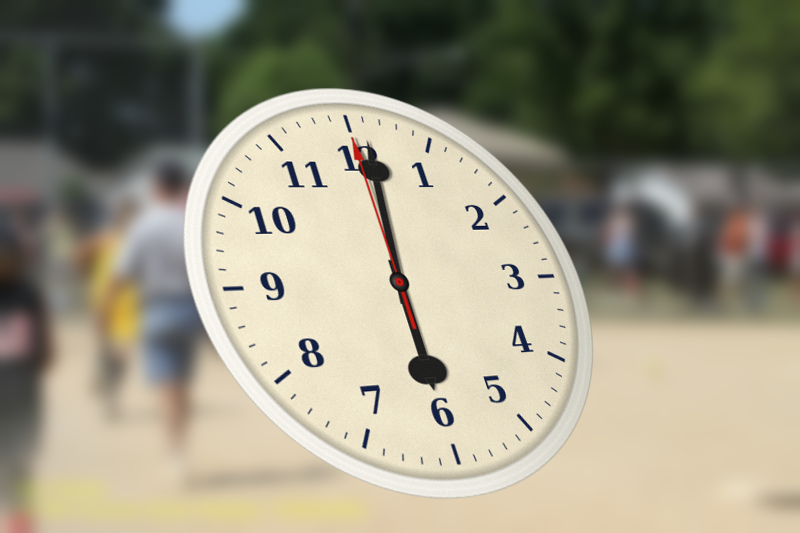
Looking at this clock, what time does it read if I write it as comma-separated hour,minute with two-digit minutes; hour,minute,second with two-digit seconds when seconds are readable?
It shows 6,01,00
